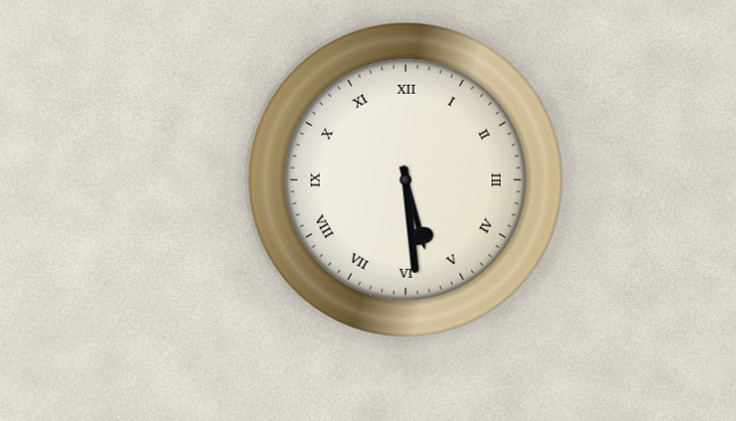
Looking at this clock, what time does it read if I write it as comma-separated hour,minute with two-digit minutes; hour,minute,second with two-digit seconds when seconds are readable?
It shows 5,29
